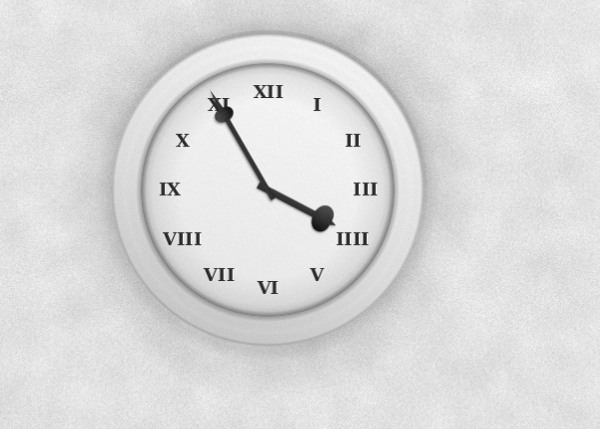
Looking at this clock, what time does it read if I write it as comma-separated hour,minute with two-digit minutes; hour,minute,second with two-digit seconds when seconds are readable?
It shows 3,55
